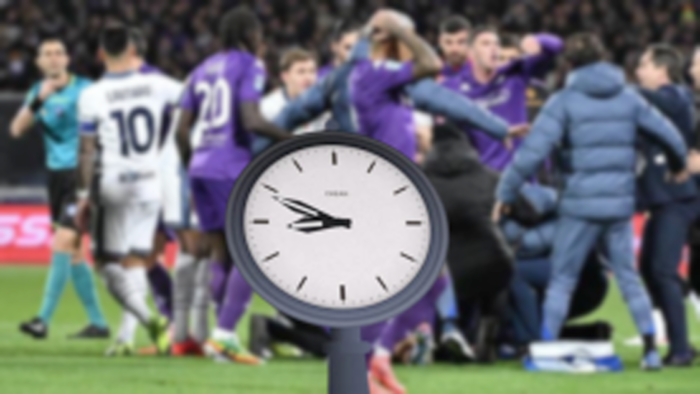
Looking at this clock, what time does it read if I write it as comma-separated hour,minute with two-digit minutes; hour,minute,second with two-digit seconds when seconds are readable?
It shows 8,49
